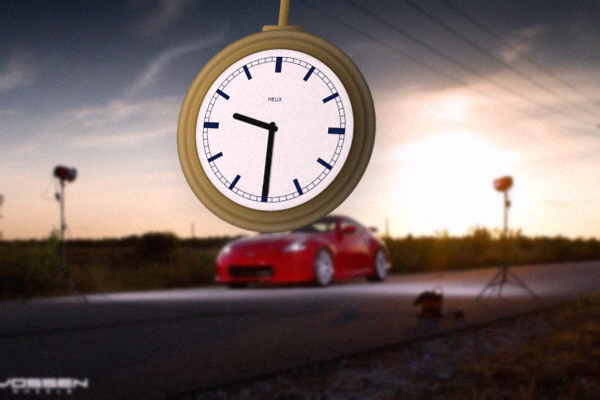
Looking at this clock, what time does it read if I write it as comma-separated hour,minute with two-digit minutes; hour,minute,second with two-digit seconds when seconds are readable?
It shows 9,30
